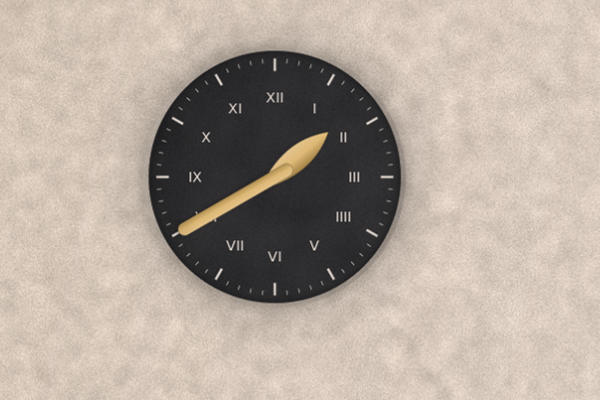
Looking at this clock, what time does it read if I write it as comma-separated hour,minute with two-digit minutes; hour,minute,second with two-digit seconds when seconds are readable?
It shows 1,40
